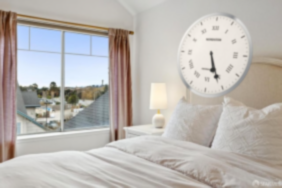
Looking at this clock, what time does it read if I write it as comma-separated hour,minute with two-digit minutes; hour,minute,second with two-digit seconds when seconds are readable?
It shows 5,26
